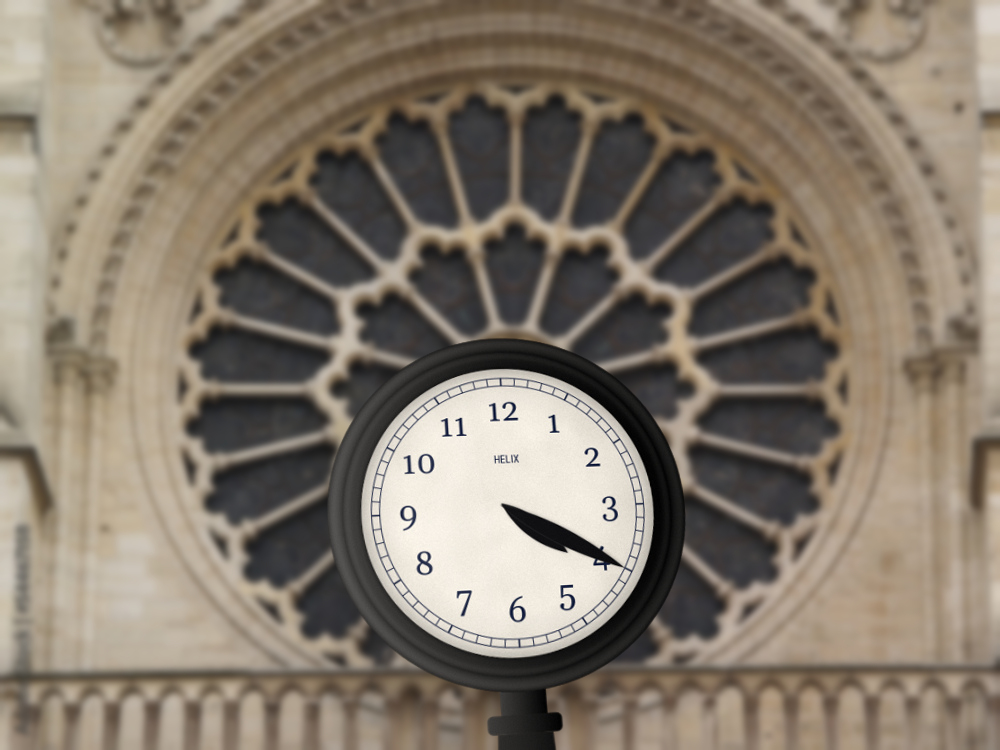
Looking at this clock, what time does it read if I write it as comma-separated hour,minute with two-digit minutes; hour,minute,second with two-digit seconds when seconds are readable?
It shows 4,20
